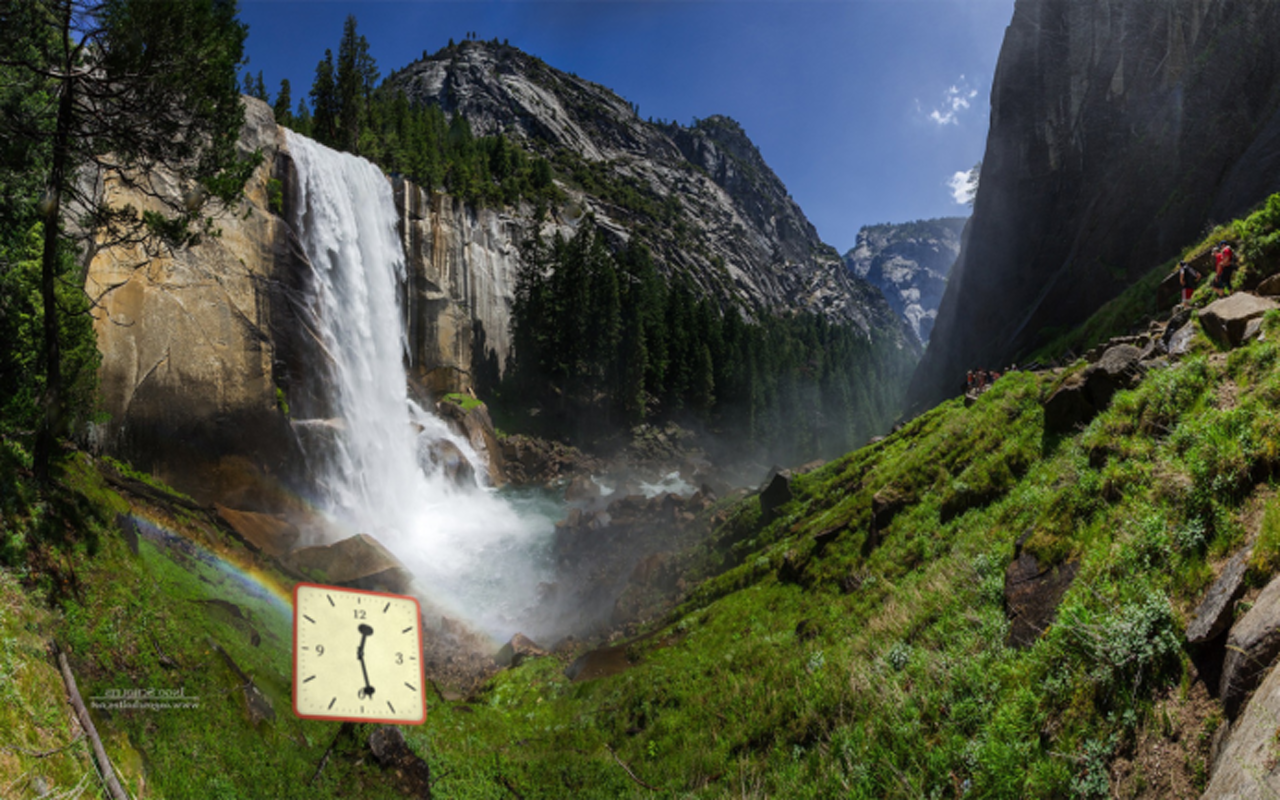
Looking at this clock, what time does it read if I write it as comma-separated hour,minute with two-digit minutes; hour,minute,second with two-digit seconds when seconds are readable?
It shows 12,28
